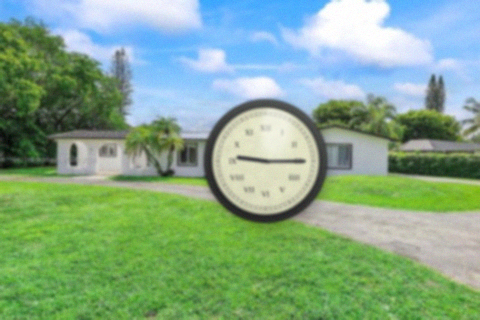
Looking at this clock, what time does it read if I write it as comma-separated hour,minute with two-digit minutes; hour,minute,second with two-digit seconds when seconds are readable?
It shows 9,15
